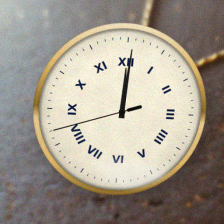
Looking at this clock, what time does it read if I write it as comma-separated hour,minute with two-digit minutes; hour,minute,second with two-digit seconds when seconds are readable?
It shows 12,00,42
